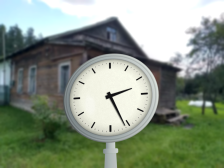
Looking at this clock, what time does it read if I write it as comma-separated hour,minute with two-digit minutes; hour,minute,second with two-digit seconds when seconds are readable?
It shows 2,26
